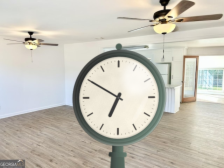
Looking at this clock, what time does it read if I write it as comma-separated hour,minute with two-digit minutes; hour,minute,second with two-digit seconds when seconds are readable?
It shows 6,50
